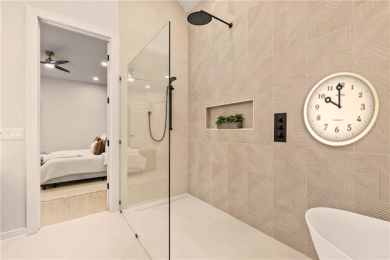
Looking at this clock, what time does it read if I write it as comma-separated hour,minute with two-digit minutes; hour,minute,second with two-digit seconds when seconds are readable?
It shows 9,59
